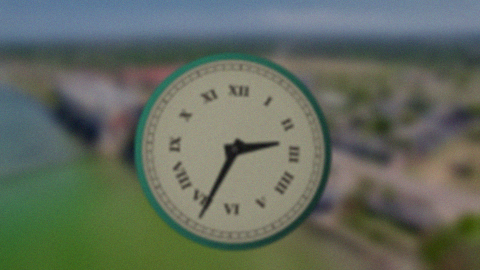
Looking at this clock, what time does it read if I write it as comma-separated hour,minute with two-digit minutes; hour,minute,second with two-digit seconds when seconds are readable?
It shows 2,34
